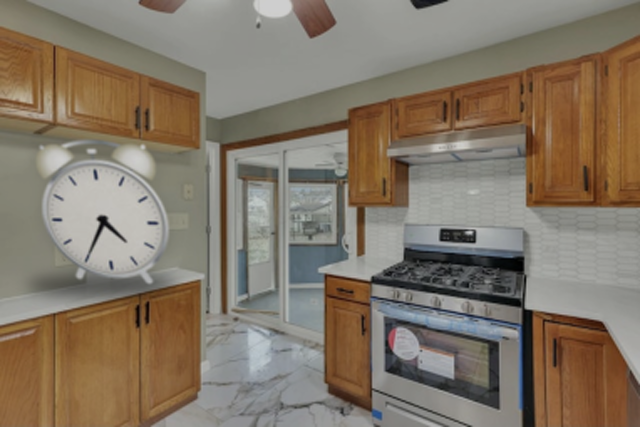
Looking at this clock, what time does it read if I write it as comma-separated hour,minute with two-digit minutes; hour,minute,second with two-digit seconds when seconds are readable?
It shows 4,35
